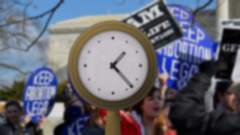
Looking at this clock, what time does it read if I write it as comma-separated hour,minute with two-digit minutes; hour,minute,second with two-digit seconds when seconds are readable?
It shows 1,23
